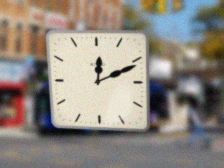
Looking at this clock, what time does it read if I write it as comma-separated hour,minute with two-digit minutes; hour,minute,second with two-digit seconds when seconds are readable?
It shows 12,11
